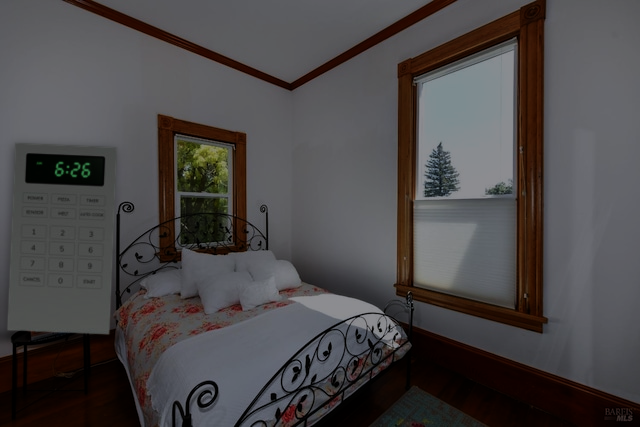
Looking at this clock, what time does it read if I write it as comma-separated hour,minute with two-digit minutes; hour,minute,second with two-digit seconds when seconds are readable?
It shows 6,26
